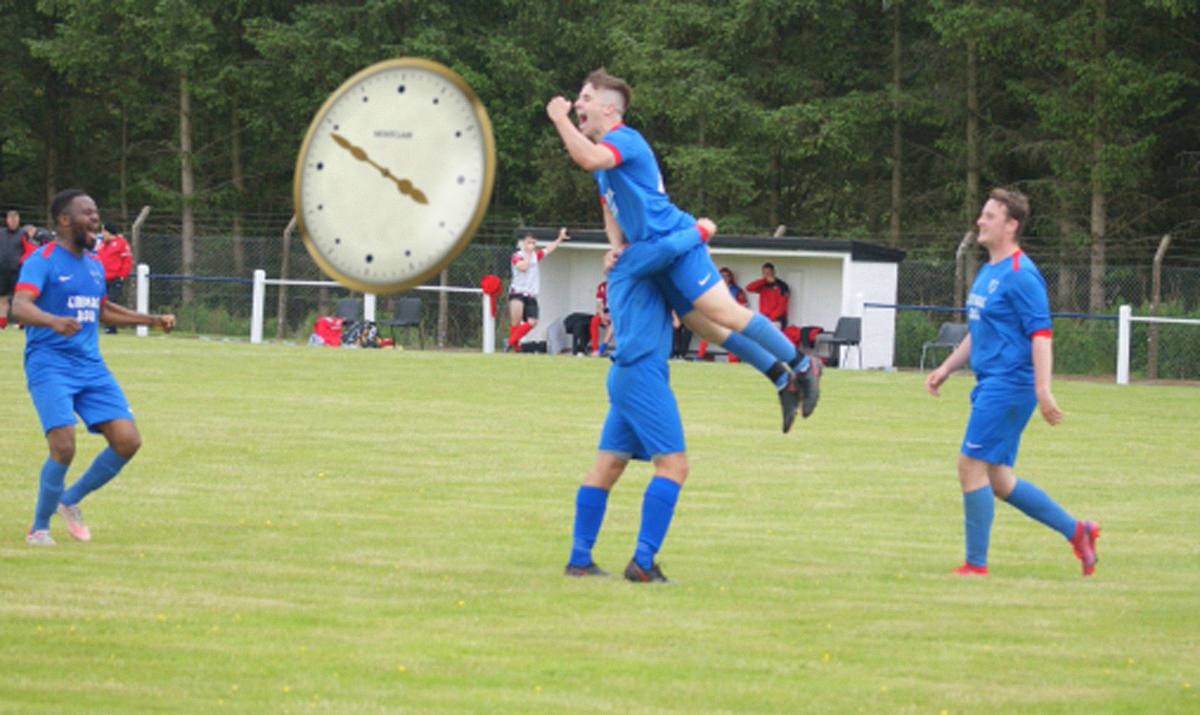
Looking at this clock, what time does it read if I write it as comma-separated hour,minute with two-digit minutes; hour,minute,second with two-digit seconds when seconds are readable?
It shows 3,49
